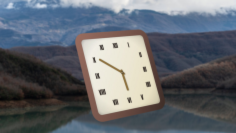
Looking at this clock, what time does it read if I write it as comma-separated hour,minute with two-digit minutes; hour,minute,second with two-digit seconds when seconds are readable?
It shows 5,51
